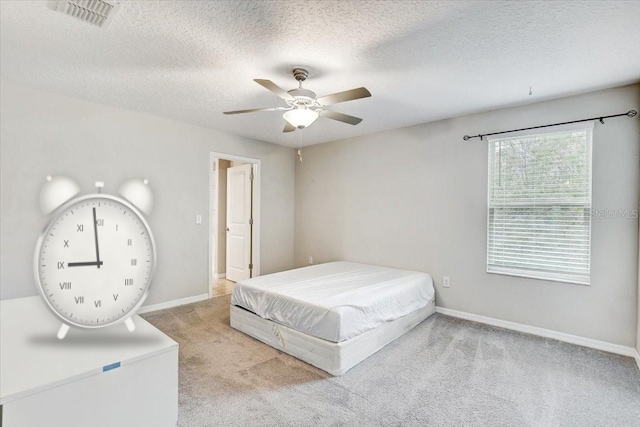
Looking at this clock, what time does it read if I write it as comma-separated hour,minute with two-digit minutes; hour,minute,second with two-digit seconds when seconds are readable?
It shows 8,59
